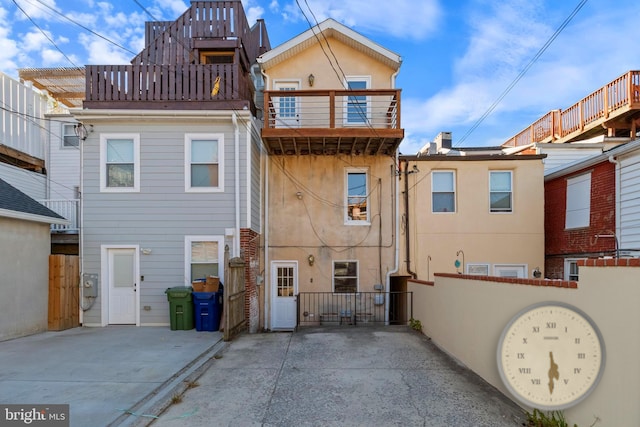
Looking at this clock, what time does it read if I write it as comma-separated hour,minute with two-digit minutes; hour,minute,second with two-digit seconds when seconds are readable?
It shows 5,30
